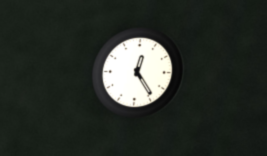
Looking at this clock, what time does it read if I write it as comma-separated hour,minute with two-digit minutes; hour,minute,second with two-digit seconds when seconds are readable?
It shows 12,24
